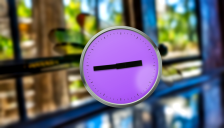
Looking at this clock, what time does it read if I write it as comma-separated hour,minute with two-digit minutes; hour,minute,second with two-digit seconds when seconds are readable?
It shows 2,44
